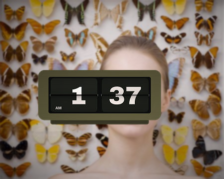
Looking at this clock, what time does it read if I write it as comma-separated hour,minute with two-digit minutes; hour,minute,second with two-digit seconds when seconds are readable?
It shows 1,37
